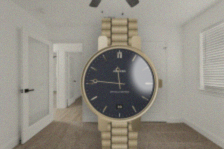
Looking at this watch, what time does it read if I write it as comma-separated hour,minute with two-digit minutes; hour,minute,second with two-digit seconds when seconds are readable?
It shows 11,46
